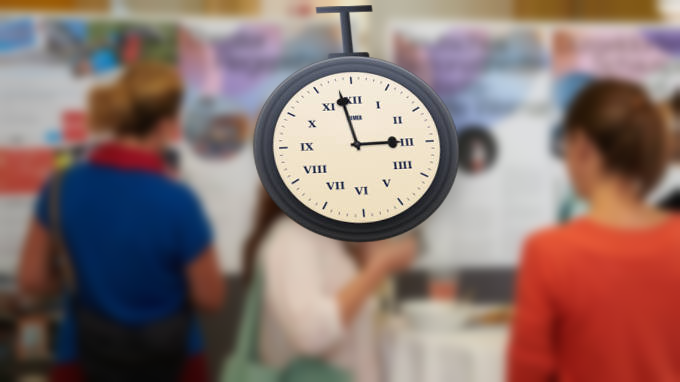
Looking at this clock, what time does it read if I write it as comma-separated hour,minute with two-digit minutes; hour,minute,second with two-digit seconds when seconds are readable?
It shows 2,58
